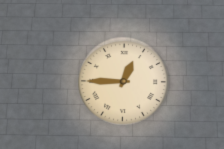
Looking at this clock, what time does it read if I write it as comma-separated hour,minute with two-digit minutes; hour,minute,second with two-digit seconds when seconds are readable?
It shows 12,45
